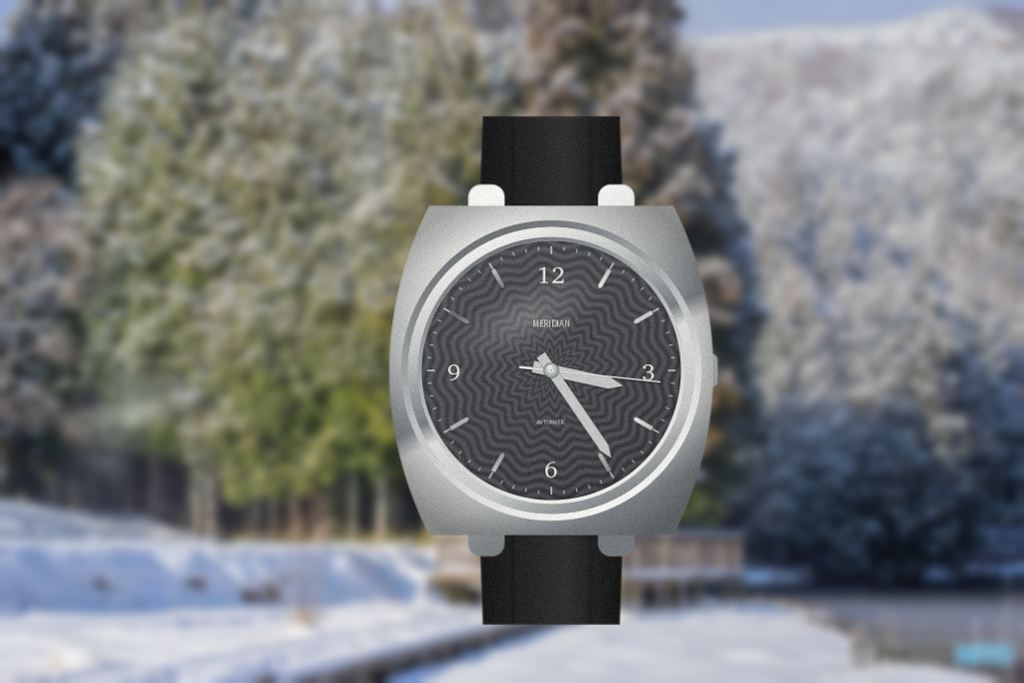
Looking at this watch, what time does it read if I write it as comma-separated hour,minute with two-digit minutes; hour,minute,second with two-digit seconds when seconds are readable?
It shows 3,24,16
